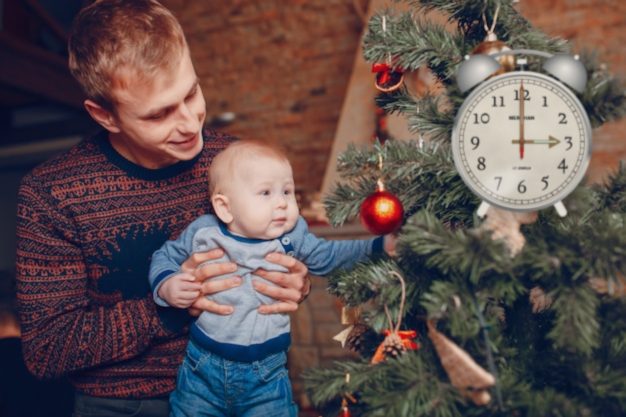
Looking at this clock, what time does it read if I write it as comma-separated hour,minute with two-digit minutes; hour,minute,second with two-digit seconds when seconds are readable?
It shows 3,00,00
